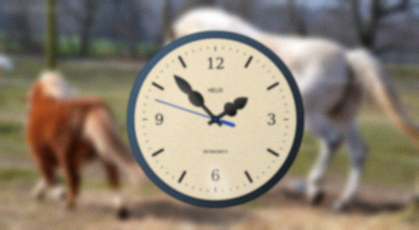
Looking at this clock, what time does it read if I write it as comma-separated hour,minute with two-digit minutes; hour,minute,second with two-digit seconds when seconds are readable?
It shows 1,52,48
